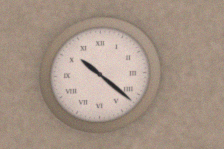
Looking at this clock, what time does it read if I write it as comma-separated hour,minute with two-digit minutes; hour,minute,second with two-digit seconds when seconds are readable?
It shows 10,22
